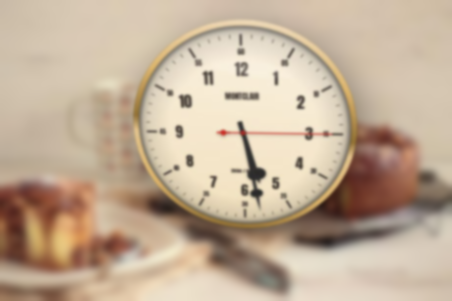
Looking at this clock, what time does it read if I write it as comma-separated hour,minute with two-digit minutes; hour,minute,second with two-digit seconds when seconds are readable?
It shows 5,28,15
